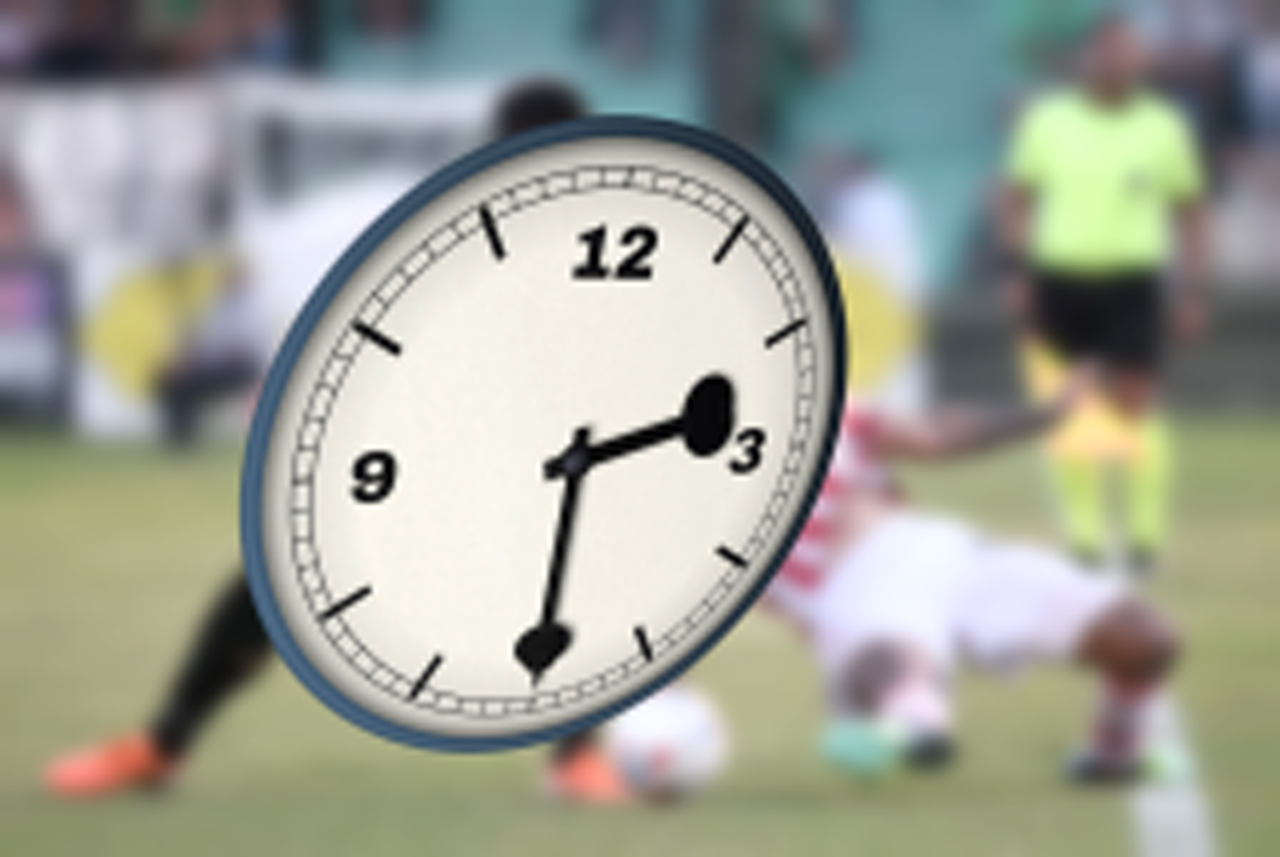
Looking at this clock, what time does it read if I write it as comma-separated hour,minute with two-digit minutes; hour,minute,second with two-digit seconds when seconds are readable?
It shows 2,30
